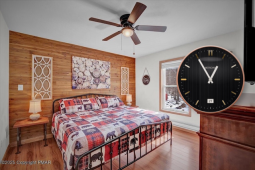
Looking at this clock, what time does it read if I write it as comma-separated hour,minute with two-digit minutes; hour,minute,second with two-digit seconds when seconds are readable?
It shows 12,55
